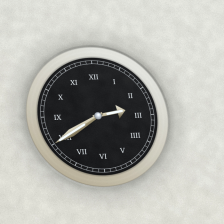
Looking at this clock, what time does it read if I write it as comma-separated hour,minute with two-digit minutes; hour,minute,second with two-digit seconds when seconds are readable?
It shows 2,40
